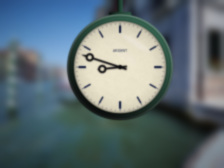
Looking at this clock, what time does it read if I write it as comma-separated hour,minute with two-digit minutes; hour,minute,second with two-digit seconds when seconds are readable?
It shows 8,48
